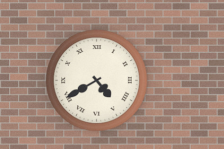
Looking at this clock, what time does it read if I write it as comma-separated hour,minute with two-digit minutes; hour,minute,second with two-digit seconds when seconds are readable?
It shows 4,40
